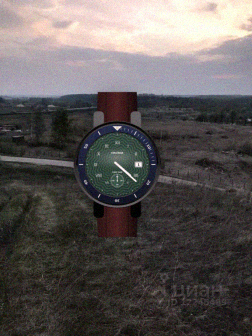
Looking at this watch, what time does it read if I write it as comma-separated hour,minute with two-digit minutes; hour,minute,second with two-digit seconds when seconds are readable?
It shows 4,22
